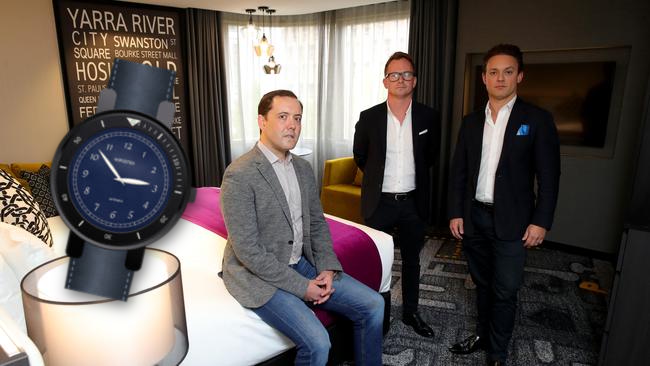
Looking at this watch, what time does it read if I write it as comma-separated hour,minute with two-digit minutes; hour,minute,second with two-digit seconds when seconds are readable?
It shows 2,52
